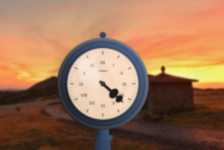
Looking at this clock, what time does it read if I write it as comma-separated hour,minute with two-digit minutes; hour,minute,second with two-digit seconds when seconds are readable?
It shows 4,22
